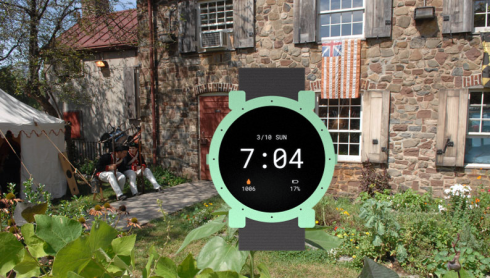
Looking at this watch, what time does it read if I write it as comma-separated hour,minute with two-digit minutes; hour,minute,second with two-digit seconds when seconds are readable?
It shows 7,04
